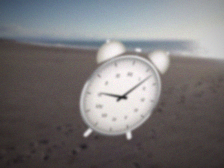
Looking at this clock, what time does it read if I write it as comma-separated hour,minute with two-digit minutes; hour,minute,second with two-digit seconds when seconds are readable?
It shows 9,07
